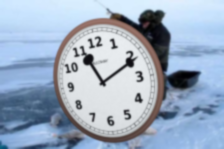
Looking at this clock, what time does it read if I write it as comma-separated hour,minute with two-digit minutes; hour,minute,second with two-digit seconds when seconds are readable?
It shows 11,11
